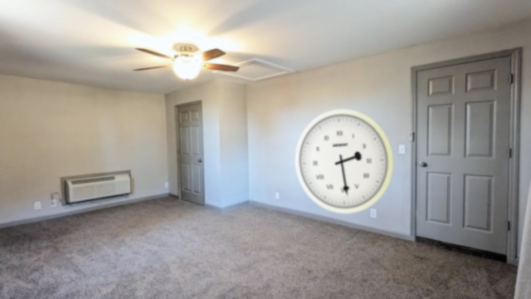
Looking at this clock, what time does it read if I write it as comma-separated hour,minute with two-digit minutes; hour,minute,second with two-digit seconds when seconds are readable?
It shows 2,29
